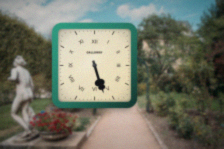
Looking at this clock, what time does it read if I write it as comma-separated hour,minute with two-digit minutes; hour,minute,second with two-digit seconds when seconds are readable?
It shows 5,27
